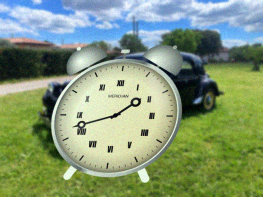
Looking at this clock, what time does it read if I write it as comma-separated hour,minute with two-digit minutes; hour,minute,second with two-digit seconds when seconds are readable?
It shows 1,42
